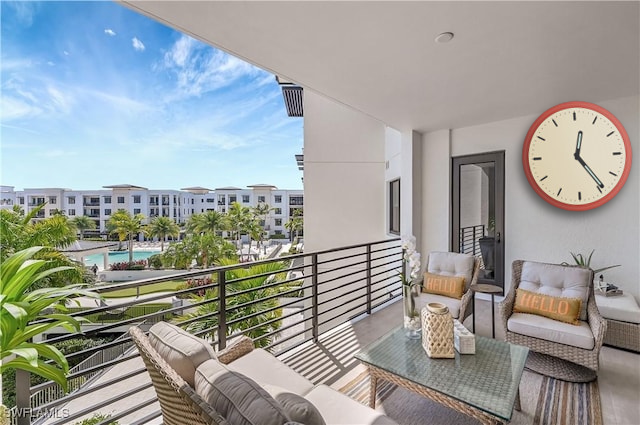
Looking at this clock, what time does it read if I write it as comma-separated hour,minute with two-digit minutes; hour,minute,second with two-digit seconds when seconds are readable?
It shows 12,24
